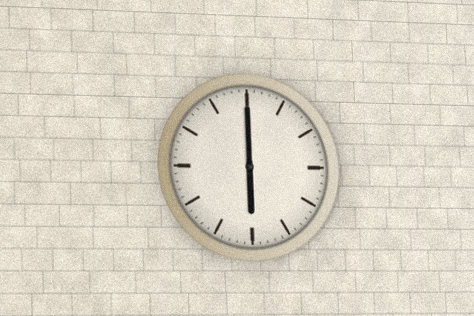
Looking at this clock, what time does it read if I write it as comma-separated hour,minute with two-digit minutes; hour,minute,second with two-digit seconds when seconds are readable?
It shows 6,00
